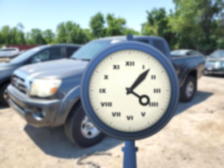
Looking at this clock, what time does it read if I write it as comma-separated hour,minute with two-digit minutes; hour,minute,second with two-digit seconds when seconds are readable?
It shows 4,07
